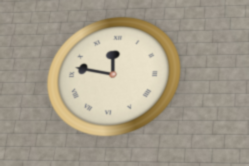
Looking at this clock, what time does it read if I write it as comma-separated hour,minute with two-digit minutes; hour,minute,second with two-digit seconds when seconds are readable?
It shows 11,47
